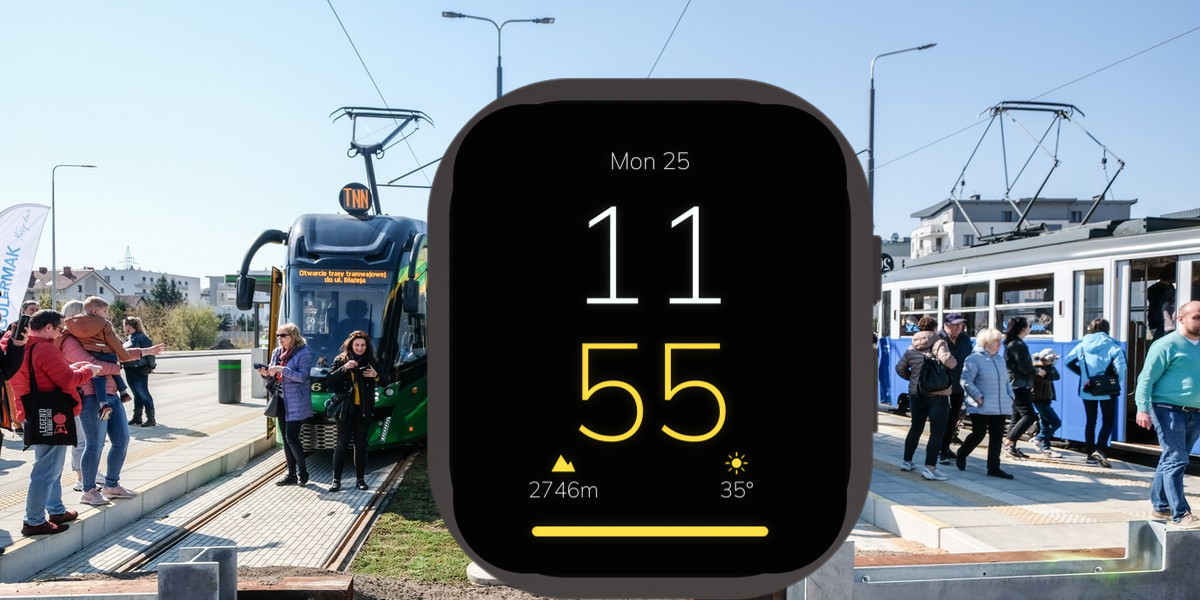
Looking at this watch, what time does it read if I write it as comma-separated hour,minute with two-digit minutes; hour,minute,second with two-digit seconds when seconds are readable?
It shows 11,55
